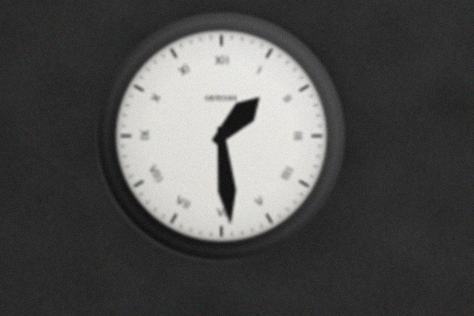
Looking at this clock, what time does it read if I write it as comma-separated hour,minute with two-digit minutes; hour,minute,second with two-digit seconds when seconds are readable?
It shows 1,29
